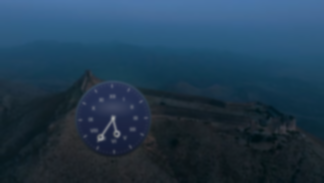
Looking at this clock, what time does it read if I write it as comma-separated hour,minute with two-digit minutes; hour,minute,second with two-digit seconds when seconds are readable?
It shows 5,36
